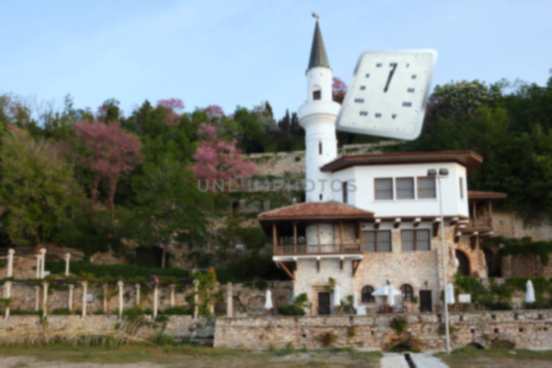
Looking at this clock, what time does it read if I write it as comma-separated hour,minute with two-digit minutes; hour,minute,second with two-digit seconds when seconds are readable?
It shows 12,01
